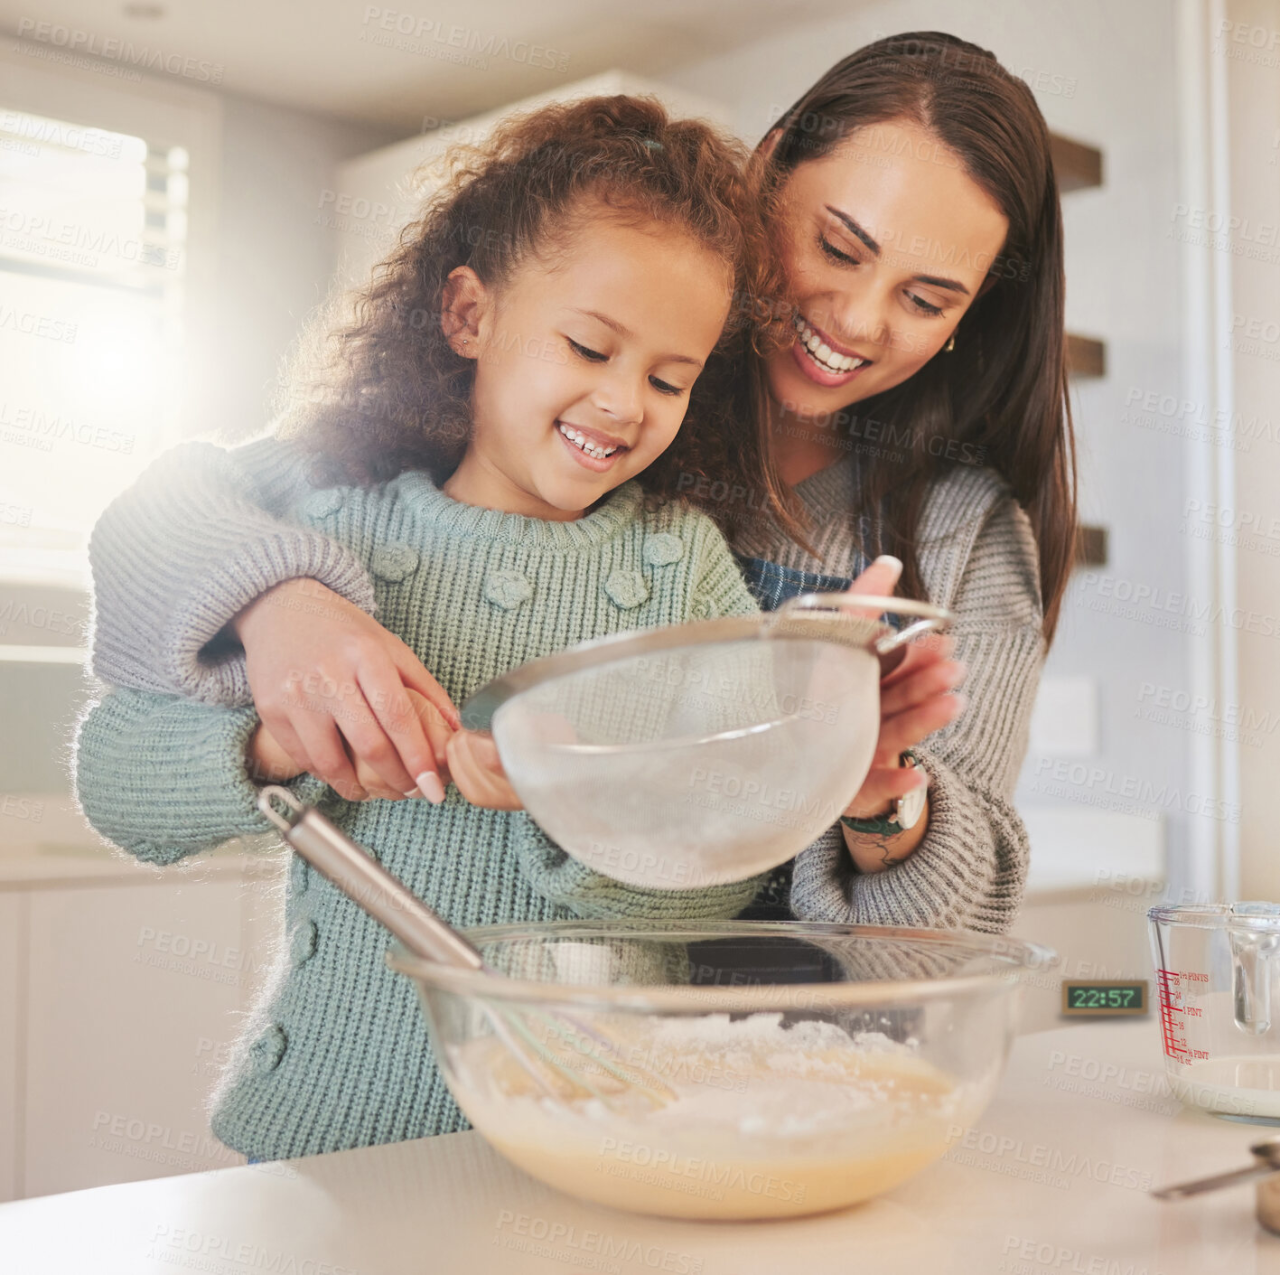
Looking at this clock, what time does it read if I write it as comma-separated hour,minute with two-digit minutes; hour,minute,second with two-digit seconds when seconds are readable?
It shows 22,57
